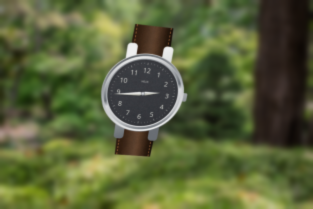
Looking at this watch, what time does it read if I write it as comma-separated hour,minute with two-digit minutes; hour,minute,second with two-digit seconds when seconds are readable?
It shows 2,44
